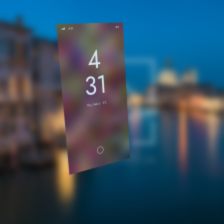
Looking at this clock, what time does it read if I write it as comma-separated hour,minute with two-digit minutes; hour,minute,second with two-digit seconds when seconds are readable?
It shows 4,31
